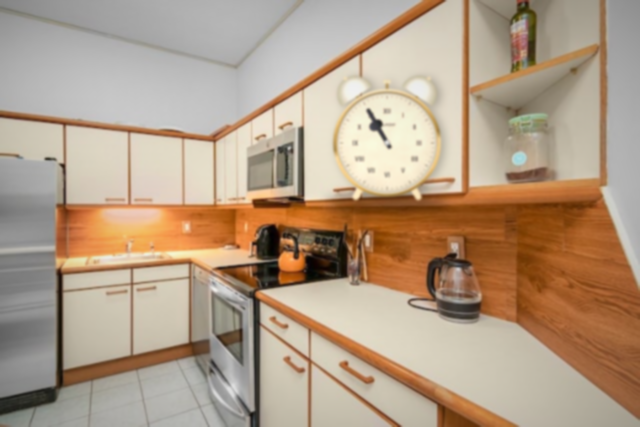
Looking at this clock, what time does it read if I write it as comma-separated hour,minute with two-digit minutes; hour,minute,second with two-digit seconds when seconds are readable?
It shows 10,55
